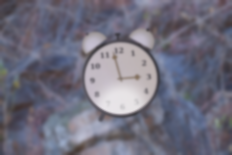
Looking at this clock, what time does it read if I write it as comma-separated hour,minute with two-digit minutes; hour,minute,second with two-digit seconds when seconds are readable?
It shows 2,58
